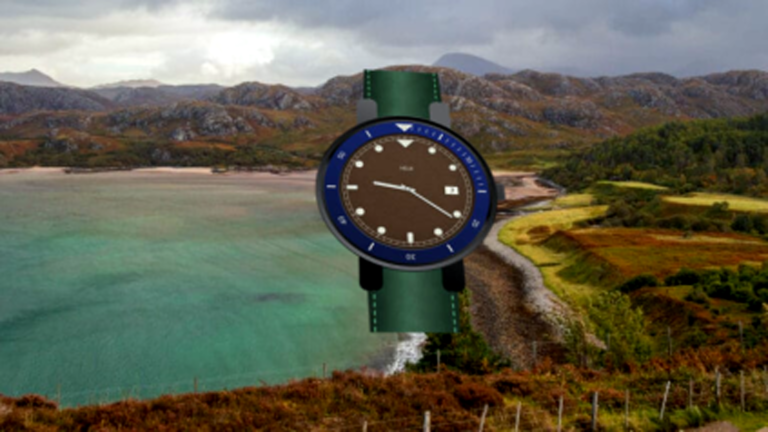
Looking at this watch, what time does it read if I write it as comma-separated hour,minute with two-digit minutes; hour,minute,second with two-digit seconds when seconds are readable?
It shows 9,21
